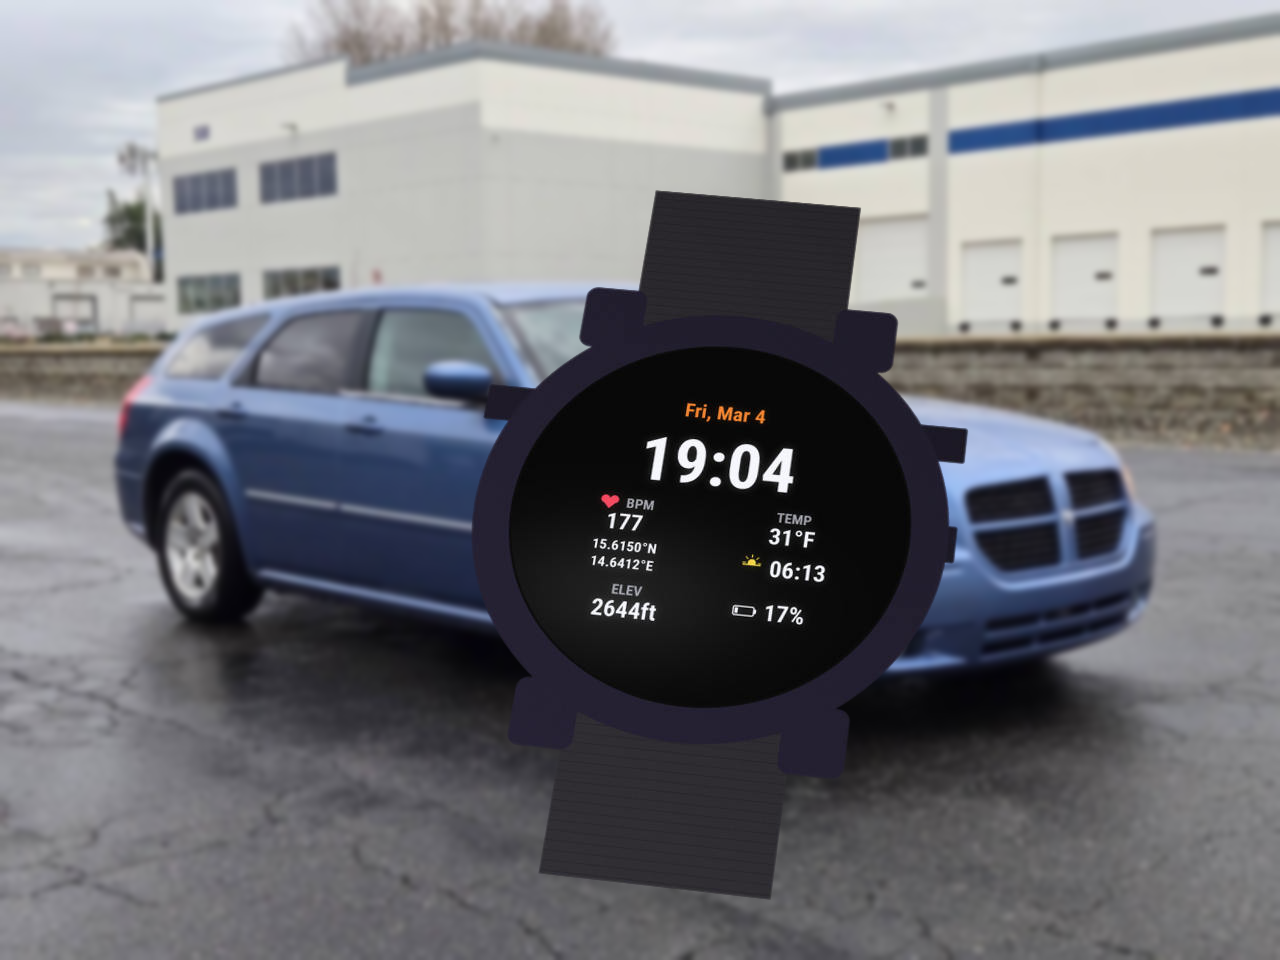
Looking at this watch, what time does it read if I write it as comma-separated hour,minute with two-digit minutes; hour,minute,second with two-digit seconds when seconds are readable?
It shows 19,04
